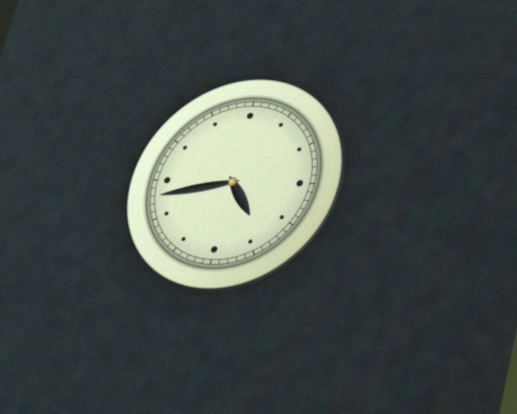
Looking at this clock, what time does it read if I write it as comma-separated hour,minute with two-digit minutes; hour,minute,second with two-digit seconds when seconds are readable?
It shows 4,43
